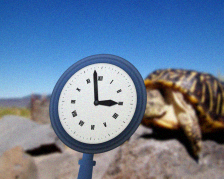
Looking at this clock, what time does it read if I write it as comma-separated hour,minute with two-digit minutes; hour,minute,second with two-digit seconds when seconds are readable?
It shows 2,58
